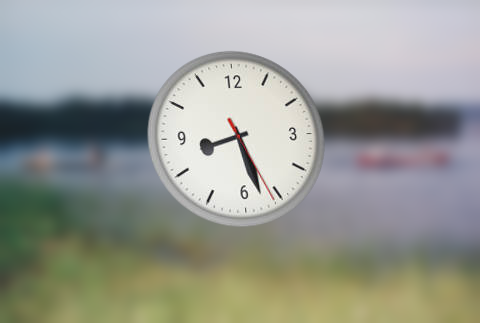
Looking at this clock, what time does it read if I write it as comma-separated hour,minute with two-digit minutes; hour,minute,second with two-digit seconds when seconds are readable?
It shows 8,27,26
